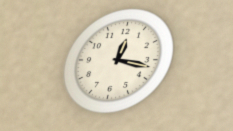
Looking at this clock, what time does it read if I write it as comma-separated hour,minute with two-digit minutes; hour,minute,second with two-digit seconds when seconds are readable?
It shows 12,17
